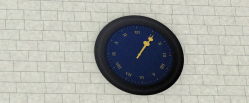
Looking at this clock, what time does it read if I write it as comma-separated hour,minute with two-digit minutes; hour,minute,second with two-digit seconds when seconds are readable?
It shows 1,06
